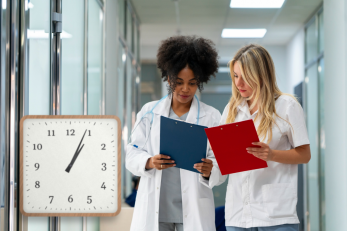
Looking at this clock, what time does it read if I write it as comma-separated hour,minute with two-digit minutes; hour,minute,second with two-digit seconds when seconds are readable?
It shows 1,04
